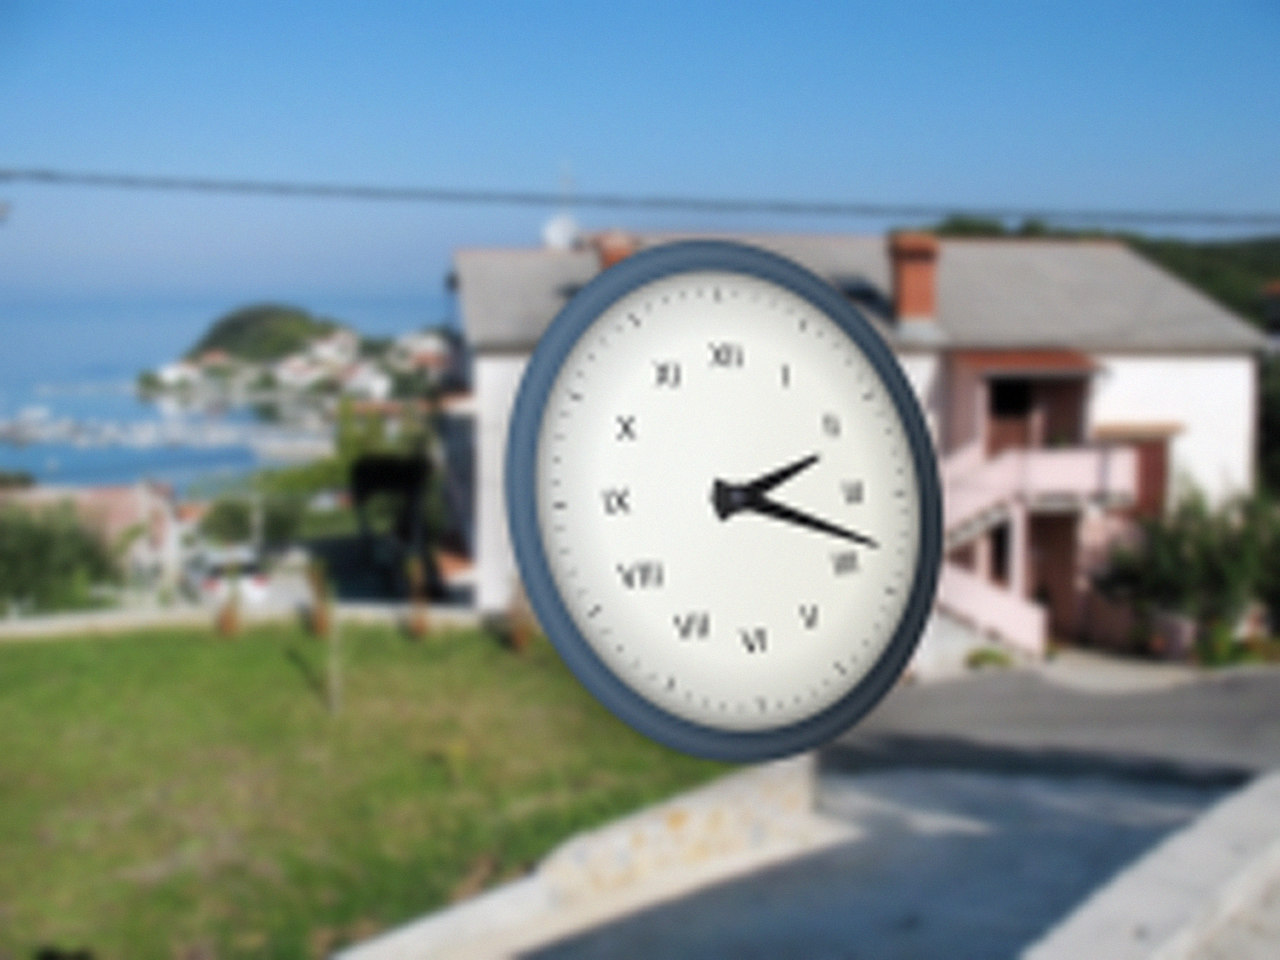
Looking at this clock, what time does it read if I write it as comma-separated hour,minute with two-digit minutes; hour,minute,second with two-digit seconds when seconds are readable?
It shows 2,18
